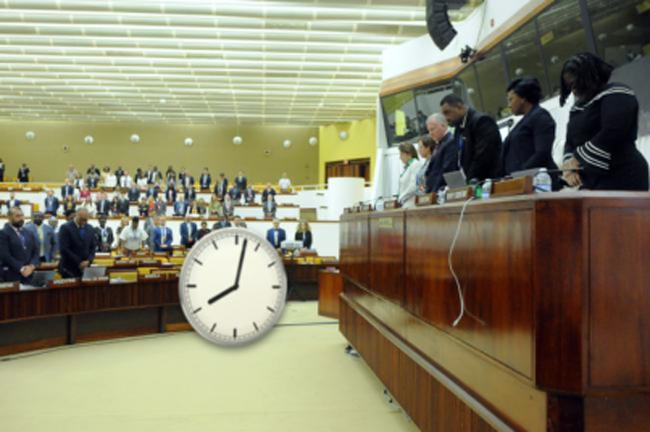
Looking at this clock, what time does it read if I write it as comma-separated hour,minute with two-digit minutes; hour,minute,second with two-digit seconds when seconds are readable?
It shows 8,02
